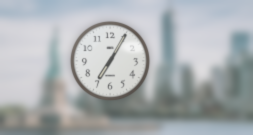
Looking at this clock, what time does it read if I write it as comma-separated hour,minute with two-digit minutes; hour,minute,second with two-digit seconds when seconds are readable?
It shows 7,05
